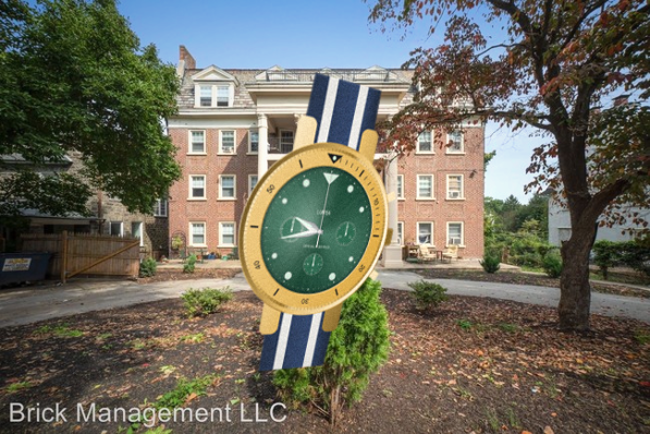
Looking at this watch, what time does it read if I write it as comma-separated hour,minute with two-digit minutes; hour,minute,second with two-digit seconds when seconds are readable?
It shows 9,43
